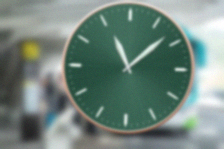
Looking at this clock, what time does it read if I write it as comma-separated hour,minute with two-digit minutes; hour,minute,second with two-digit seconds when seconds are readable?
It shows 11,08
